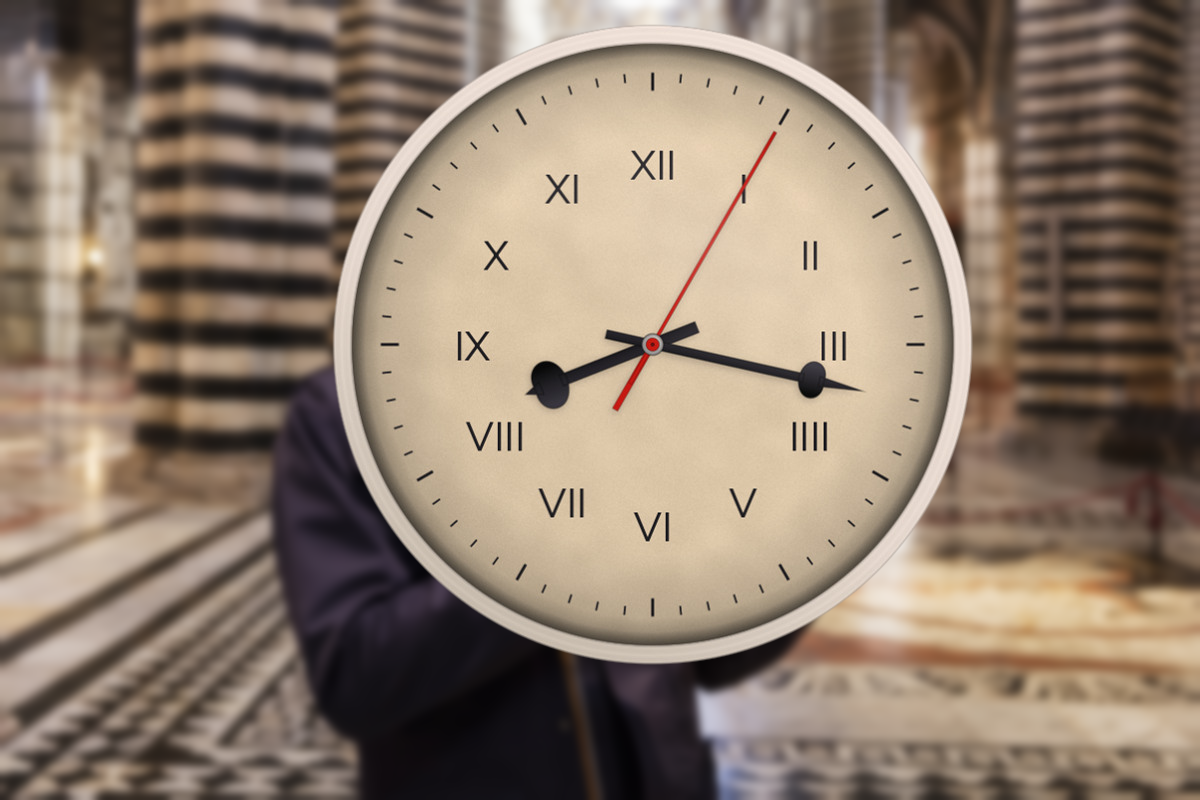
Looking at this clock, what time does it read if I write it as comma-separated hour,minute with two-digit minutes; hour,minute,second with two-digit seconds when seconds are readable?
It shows 8,17,05
